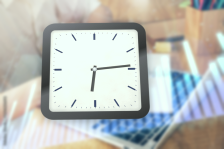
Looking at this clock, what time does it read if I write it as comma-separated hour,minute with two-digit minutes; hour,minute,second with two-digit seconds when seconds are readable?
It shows 6,14
